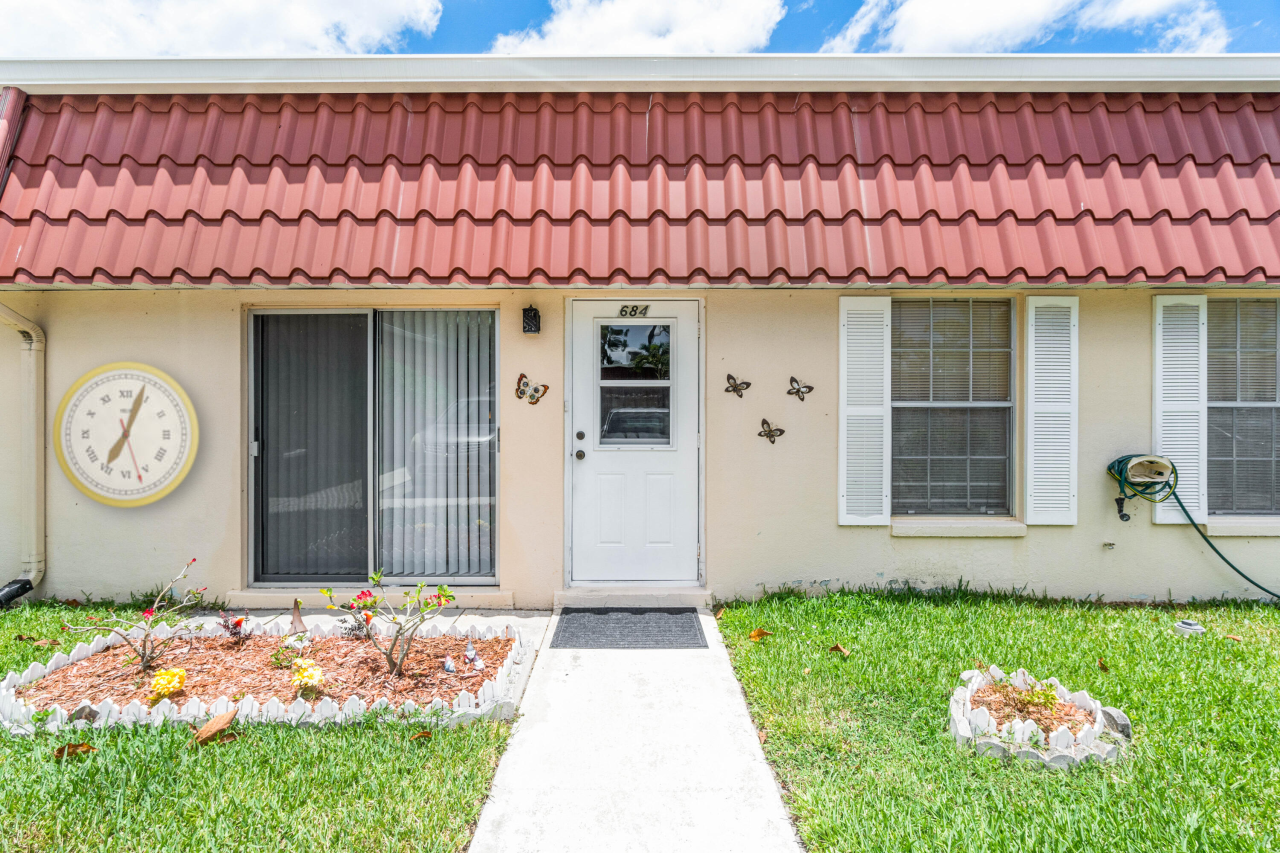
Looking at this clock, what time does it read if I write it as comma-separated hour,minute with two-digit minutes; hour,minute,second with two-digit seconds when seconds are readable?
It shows 7,03,27
